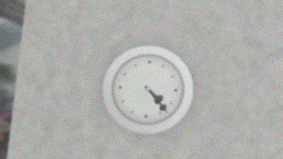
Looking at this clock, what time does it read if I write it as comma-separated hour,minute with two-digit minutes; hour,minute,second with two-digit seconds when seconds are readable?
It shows 4,23
